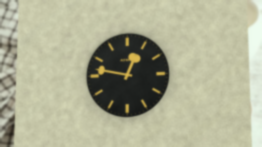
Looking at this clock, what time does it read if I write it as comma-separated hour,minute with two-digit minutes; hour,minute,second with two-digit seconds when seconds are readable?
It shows 12,47
